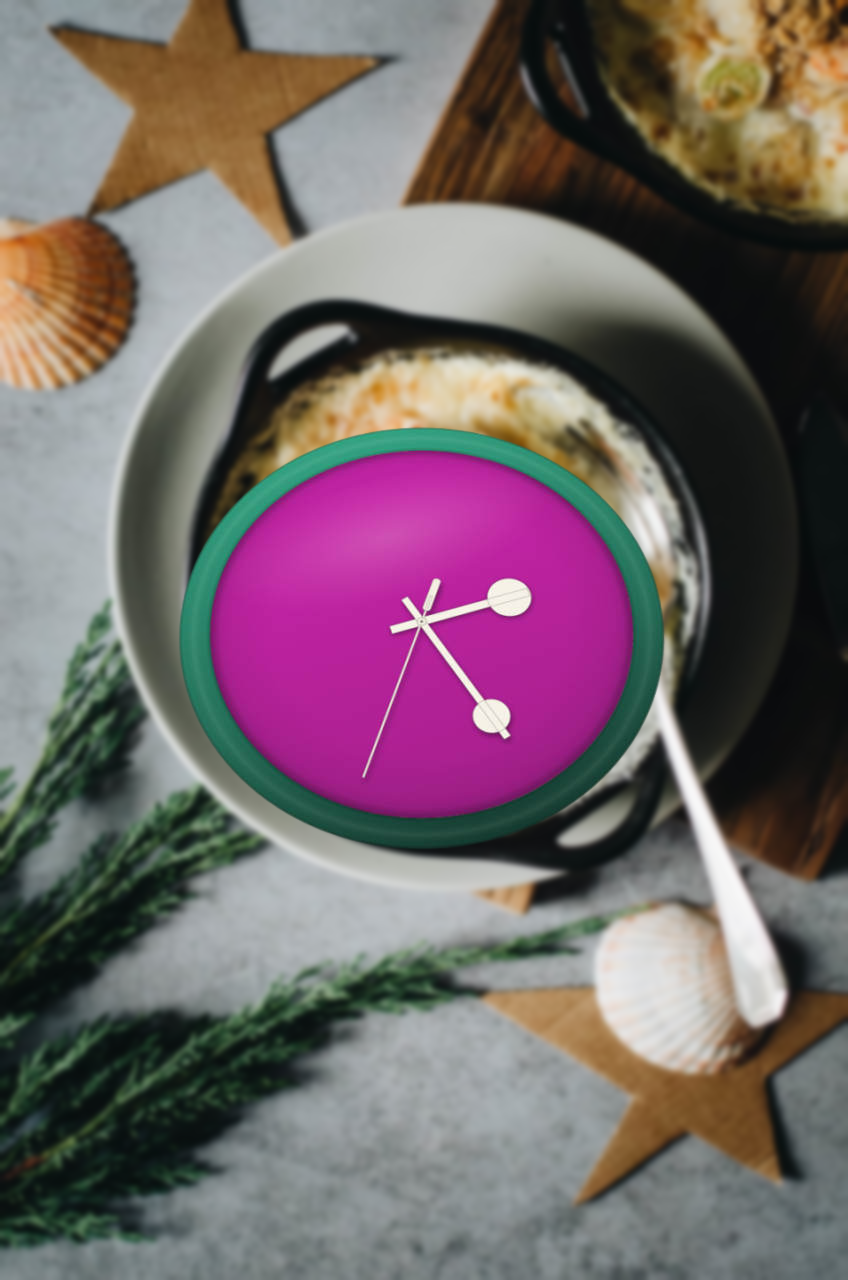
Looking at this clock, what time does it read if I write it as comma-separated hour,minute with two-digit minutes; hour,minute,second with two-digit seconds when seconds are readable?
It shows 2,24,33
